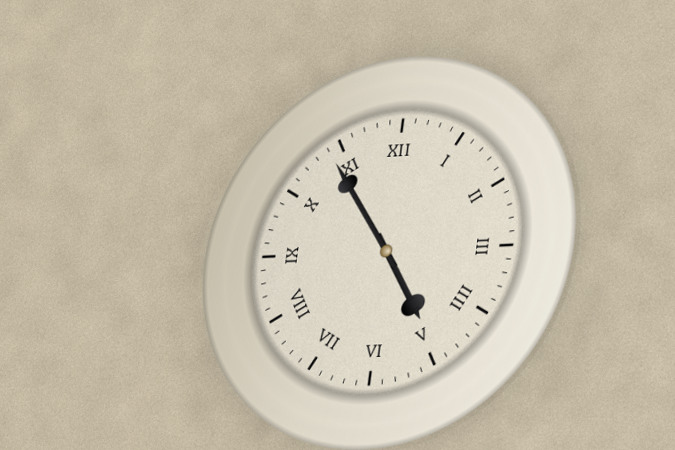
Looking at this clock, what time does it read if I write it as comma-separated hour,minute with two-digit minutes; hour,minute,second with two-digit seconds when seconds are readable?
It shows 4,54
